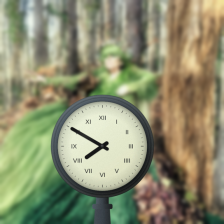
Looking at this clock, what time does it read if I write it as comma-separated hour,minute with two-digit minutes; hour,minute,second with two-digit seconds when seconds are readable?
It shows 7,50
